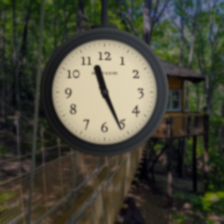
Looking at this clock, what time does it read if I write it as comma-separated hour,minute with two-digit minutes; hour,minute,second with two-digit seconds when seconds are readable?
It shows 11,26
